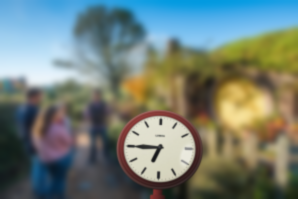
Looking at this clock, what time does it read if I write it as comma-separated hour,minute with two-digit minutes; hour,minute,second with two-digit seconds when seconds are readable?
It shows 6,45
